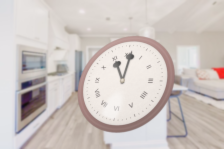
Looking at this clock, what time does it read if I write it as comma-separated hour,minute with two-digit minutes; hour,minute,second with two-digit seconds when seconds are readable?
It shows 11,01
